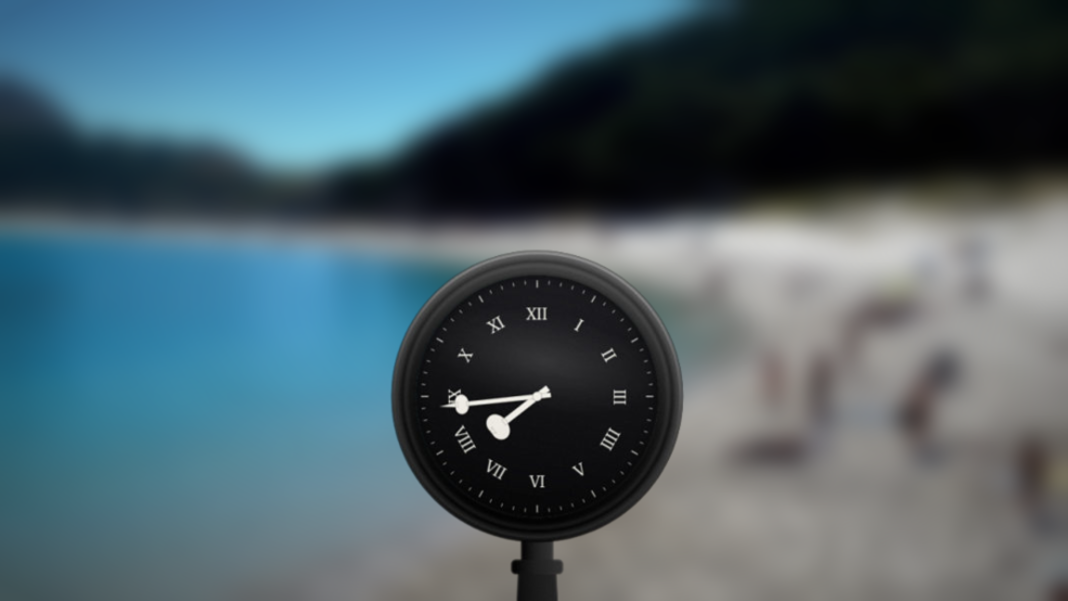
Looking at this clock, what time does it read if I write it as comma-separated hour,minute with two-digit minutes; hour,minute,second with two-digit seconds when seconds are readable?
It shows 7,44
